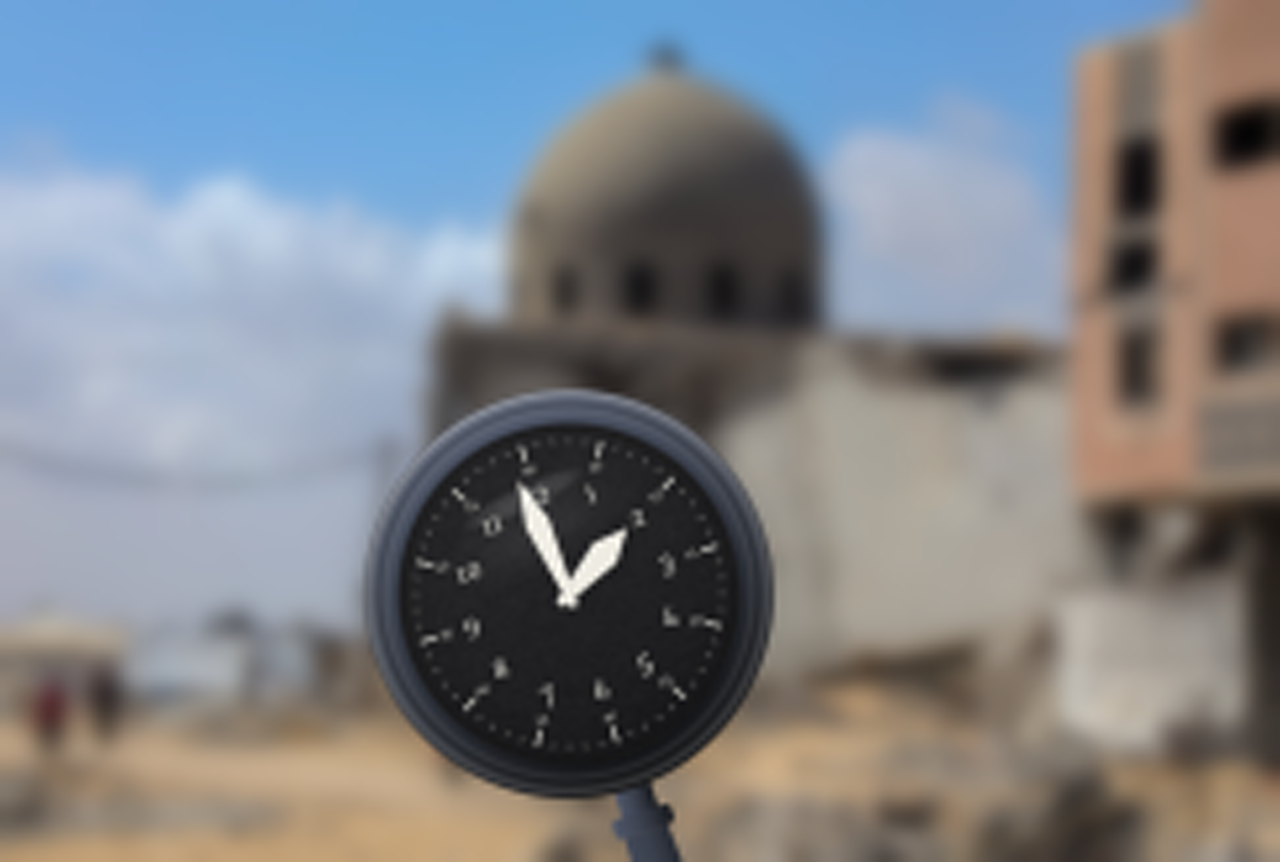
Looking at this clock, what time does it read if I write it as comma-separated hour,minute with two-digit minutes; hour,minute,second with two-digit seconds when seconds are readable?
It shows 1,59
